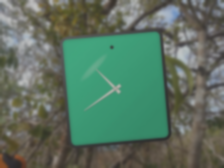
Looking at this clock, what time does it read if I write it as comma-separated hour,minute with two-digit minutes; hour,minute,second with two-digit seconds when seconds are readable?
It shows 10,40
